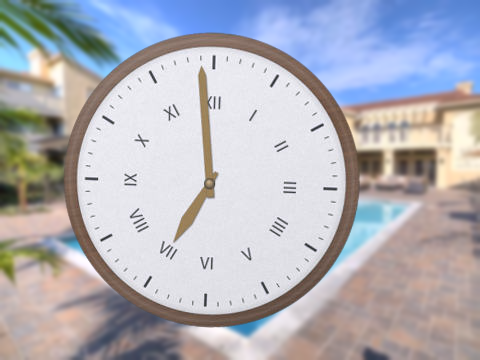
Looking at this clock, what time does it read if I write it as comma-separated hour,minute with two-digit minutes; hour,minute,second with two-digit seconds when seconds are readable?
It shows 6,59
